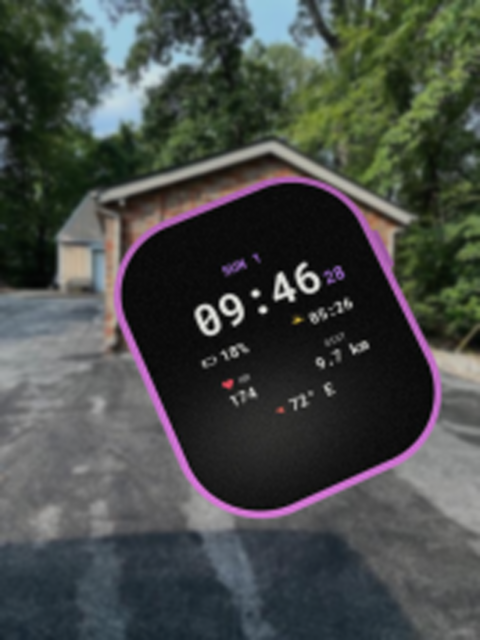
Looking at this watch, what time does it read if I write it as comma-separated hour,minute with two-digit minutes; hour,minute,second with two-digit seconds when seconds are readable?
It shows 9,46
